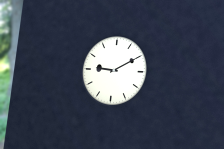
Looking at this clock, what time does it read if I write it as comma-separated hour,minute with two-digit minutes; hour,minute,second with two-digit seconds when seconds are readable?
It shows 9,10
